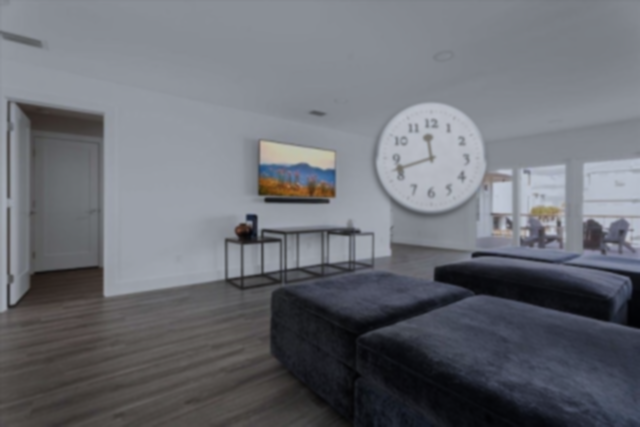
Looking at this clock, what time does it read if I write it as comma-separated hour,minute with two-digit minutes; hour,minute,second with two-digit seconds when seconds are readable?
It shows 11,42
